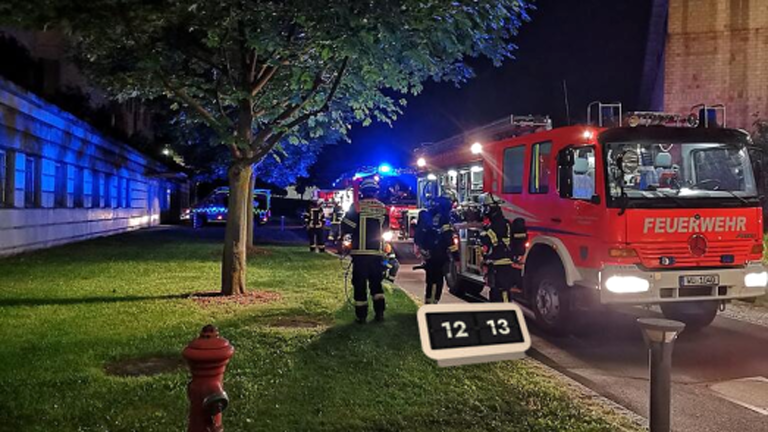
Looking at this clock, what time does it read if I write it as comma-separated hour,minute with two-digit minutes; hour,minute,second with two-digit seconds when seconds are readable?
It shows 12,13
